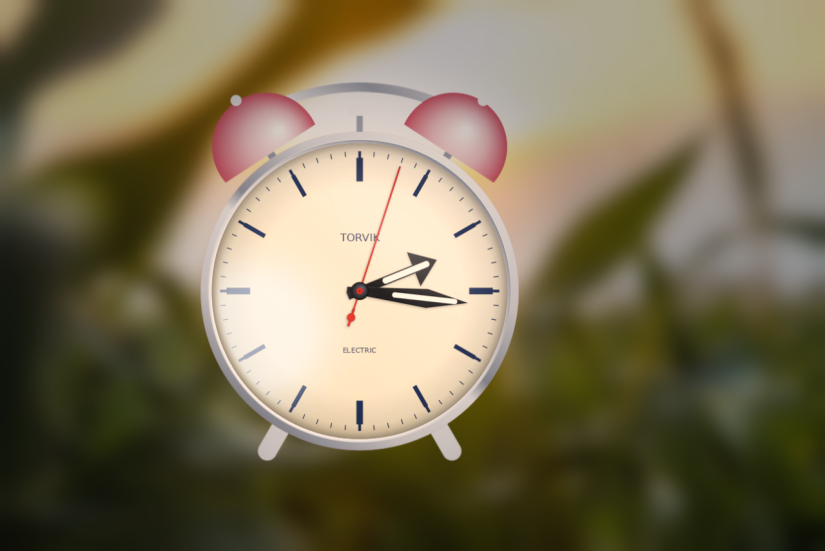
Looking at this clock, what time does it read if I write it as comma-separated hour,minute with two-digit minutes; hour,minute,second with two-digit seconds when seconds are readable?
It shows 2,16,03
